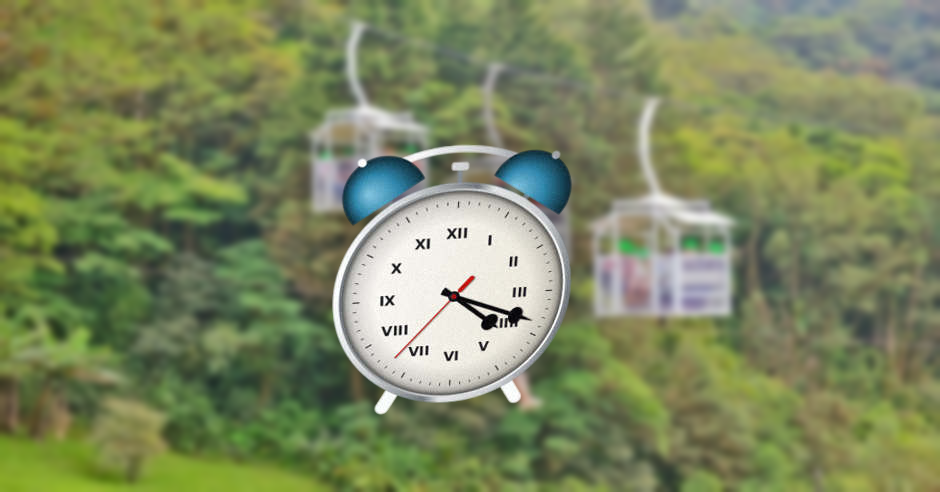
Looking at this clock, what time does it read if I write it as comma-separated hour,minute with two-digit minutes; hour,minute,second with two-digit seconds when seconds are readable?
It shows 4,18,37
